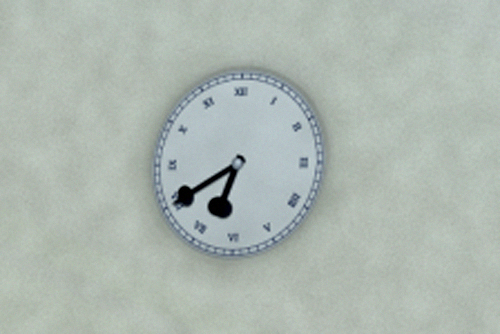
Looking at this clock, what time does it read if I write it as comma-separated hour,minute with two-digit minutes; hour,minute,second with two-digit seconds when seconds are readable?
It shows 6,40
